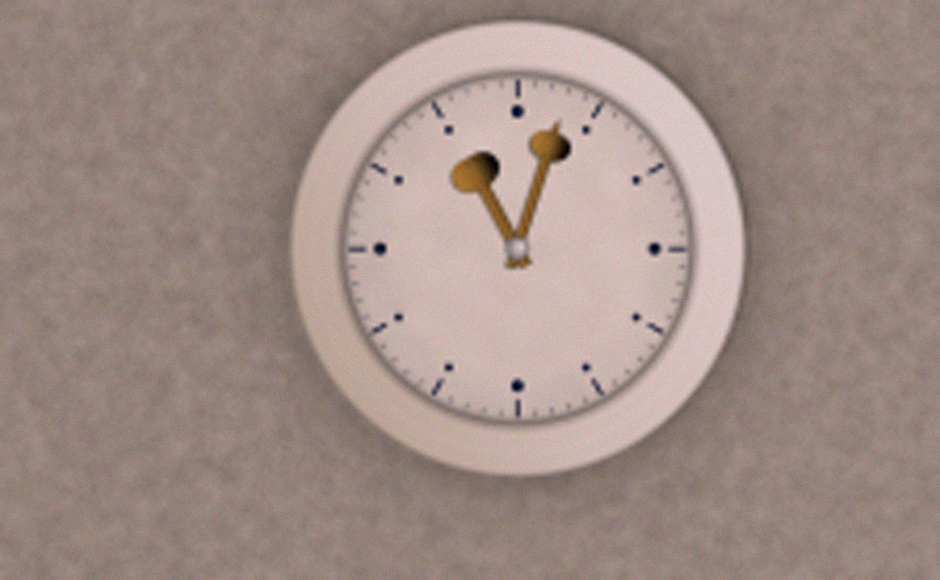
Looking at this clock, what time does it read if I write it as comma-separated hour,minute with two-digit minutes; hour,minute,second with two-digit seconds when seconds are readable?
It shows 11,03
